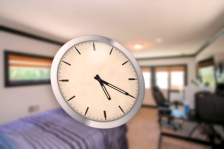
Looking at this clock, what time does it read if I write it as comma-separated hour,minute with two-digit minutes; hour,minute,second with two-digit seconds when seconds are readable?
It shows 5,20
